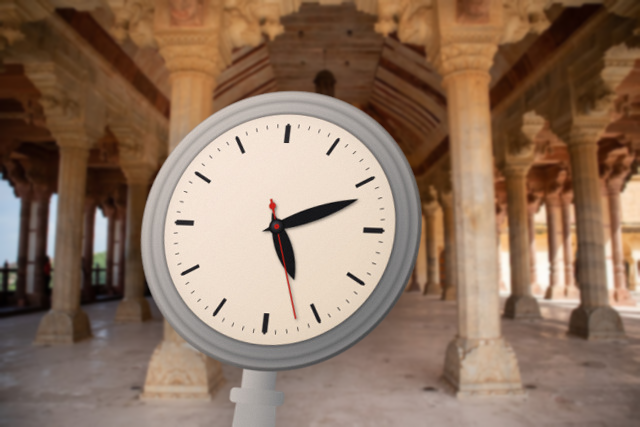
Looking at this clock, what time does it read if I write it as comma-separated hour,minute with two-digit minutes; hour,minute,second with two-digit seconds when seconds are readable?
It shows 5,11,27
